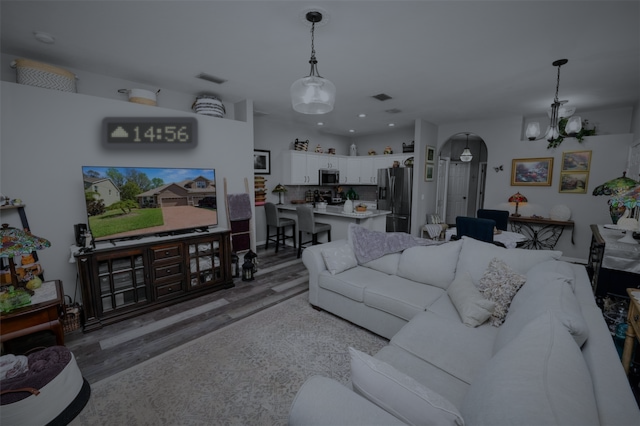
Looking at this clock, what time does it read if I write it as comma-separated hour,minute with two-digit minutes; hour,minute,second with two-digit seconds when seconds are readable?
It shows 14,56
